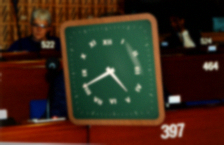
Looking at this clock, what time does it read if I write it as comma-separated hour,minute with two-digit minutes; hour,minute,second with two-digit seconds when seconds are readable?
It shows 4,41
